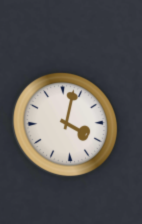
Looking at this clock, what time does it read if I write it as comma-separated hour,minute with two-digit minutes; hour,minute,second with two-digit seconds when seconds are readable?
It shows 4,03
